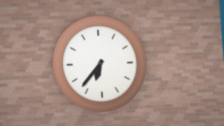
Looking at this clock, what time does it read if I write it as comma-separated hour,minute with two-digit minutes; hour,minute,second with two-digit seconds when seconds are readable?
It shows 6,37
